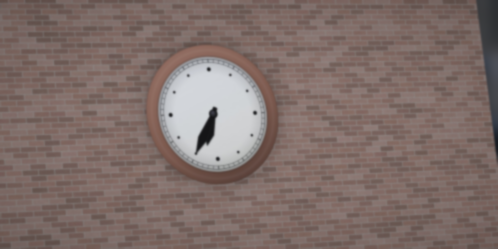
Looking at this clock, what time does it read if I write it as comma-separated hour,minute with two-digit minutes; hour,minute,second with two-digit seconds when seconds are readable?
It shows 6,35
